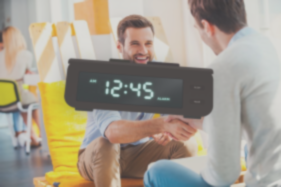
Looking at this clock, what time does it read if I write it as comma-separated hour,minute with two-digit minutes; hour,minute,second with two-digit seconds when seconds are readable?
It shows 12,45
